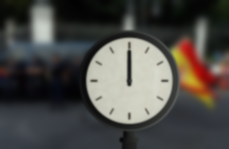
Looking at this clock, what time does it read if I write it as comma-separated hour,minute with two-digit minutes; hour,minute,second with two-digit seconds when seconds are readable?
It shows 12,00
